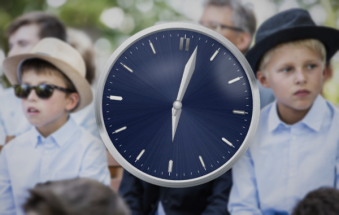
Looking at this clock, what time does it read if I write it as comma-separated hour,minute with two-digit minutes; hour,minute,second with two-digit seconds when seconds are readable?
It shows 6,02
